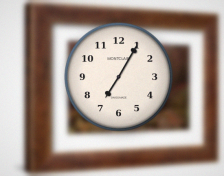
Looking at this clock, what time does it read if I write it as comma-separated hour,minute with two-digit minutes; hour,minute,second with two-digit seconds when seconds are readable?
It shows 7,05
